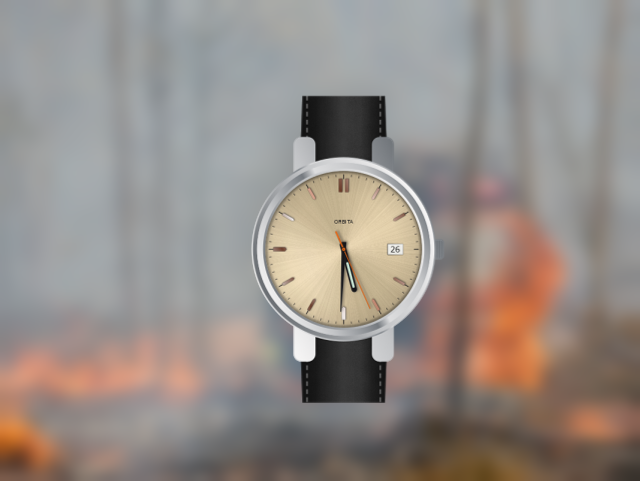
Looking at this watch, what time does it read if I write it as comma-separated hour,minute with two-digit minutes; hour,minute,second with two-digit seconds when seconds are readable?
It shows 5,30,26
